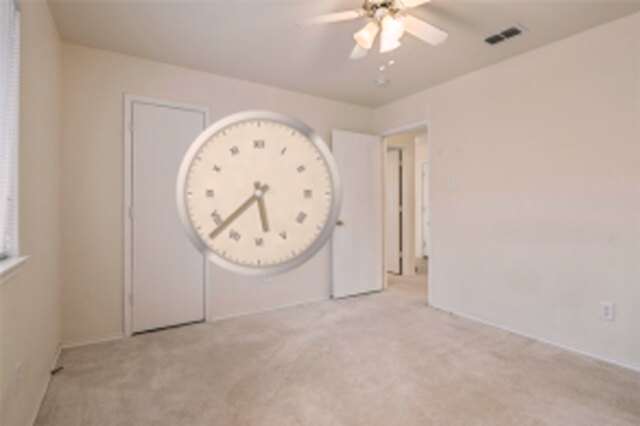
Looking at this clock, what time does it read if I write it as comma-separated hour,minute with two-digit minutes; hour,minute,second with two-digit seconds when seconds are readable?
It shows 5,38
